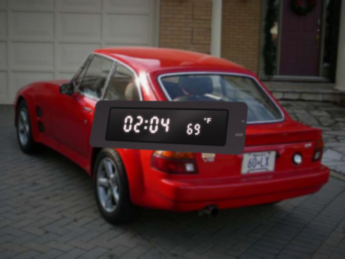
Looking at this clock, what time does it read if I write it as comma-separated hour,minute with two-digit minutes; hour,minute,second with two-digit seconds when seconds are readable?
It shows 2,04
